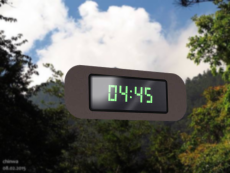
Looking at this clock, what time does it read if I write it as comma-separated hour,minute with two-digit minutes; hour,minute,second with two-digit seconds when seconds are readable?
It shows 4,45
